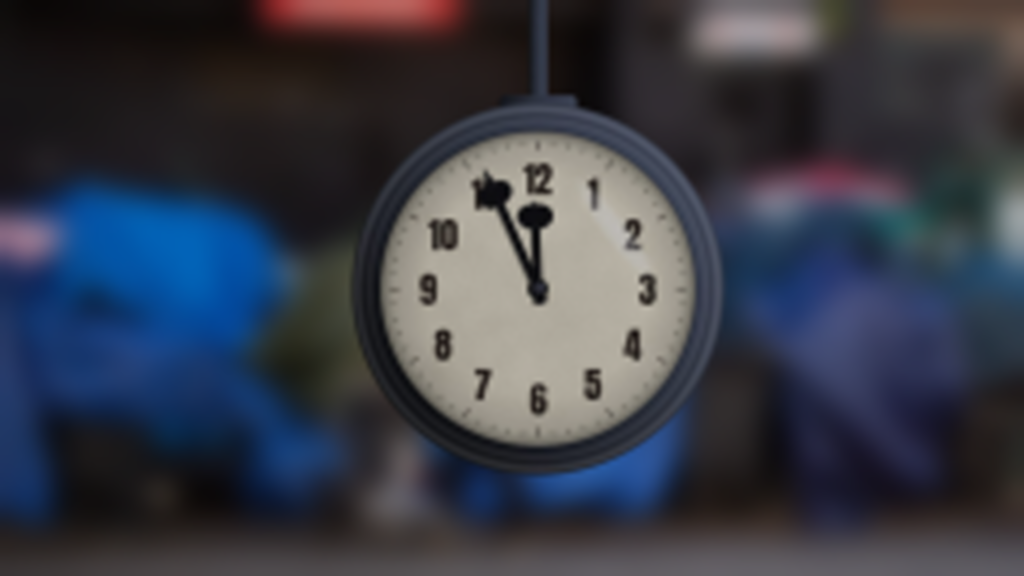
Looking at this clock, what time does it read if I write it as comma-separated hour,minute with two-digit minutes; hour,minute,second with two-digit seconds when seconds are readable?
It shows 11,56
